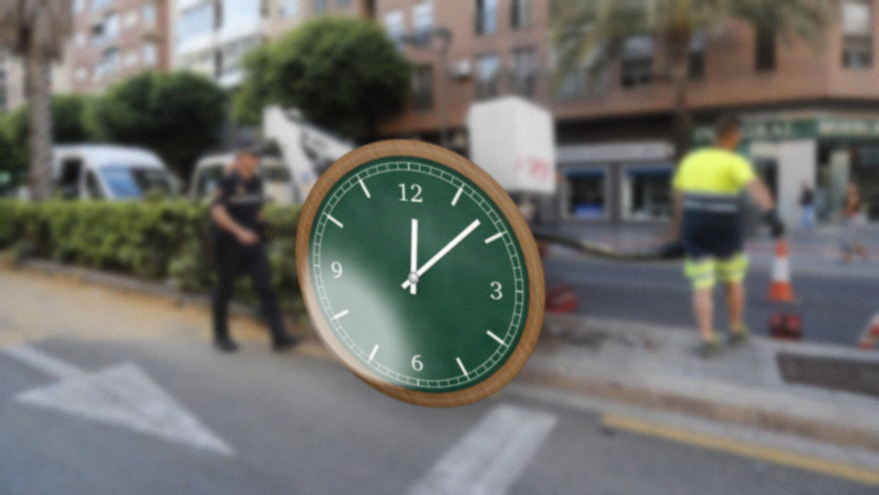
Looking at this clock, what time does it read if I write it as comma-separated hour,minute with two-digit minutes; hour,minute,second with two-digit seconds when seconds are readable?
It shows 12,08
